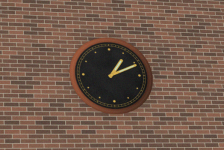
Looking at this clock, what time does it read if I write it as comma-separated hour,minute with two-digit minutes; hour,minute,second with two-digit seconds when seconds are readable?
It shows 1,11
